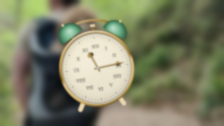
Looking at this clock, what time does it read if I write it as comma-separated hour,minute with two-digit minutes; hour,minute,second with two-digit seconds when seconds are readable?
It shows 11,14
